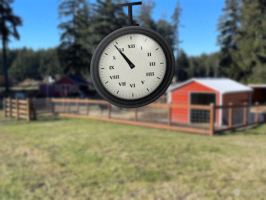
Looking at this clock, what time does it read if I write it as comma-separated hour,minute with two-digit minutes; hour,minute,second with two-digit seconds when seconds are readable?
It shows 10,54
